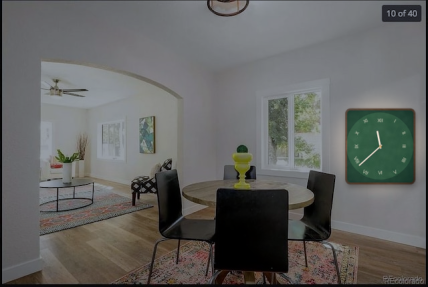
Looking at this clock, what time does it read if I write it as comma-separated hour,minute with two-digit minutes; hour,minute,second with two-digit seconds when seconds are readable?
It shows 11,38
